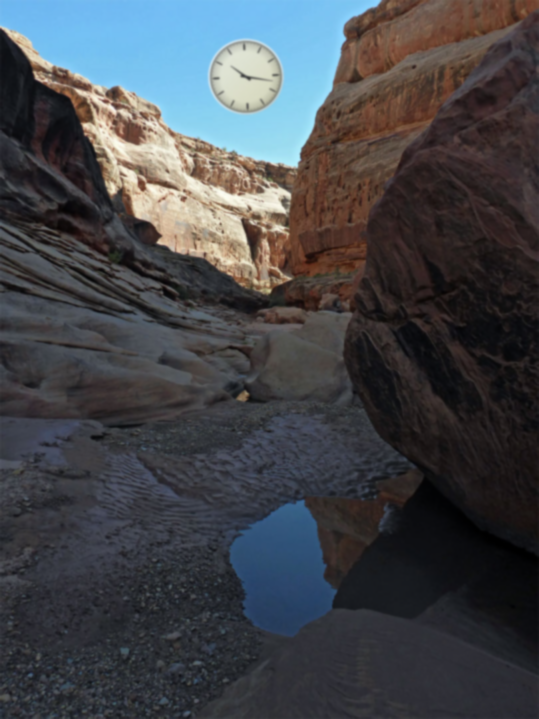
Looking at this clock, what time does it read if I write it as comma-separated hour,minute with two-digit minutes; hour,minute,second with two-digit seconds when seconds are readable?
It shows 10,17
